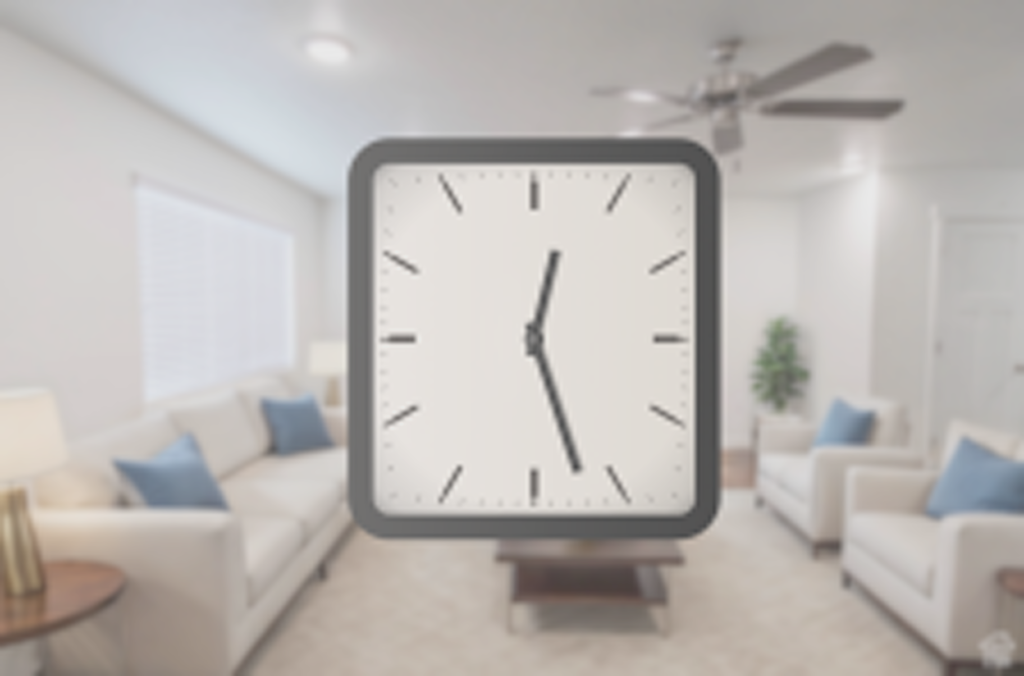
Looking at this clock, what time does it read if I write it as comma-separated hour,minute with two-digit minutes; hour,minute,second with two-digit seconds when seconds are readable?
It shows 12,27
